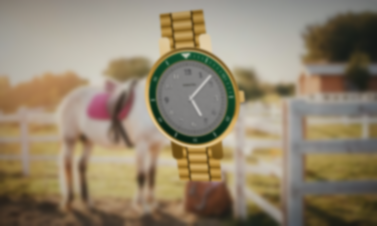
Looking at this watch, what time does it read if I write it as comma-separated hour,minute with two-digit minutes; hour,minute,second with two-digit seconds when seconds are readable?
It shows 5,08
